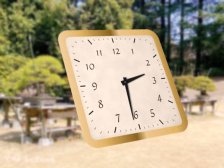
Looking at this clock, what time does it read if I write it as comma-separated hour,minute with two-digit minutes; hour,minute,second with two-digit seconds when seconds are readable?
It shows 2,31
